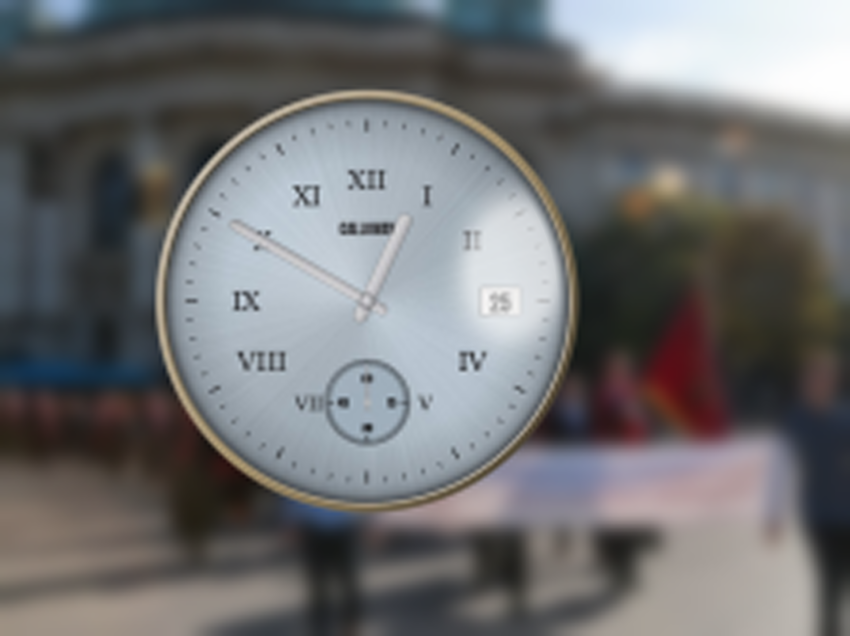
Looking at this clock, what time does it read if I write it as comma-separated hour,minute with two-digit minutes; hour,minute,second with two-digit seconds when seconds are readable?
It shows 12,50
